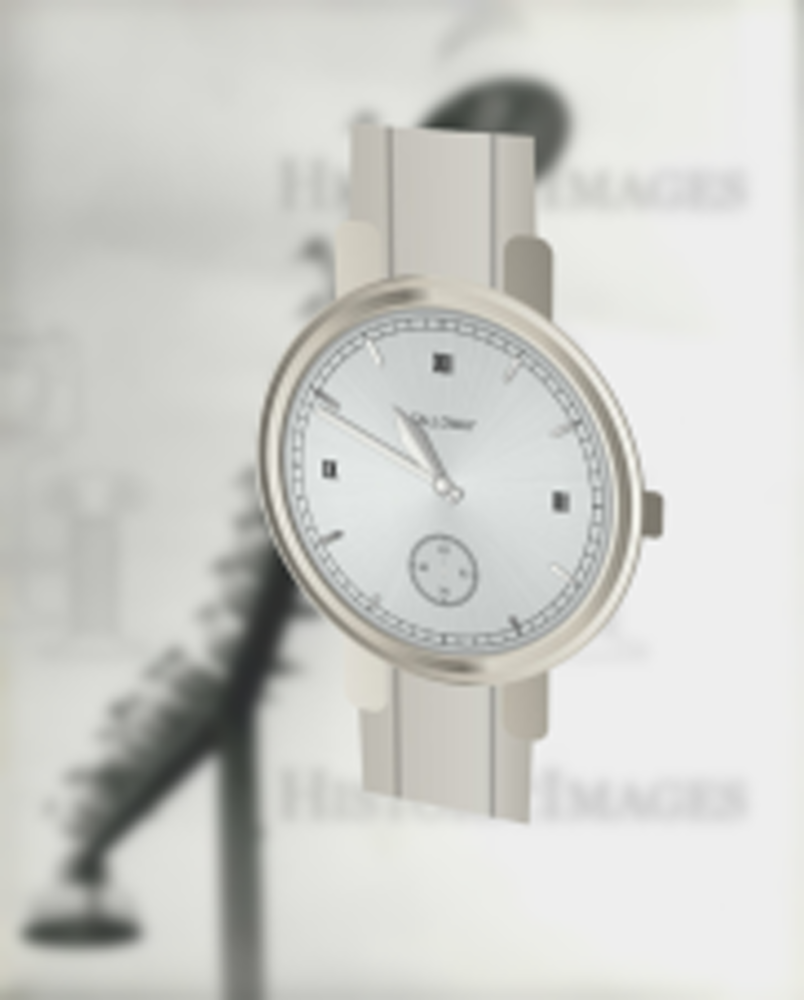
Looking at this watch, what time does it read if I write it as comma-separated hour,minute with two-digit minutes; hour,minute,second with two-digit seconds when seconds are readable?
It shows 10,49
